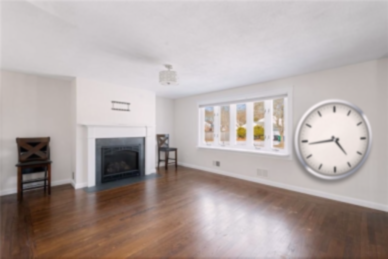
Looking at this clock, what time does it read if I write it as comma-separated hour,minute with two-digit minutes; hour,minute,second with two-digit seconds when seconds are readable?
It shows 4,44
